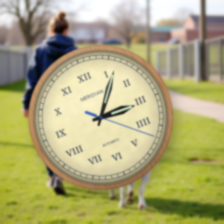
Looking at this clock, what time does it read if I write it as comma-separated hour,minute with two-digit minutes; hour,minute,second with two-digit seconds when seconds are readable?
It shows 3,06,22
